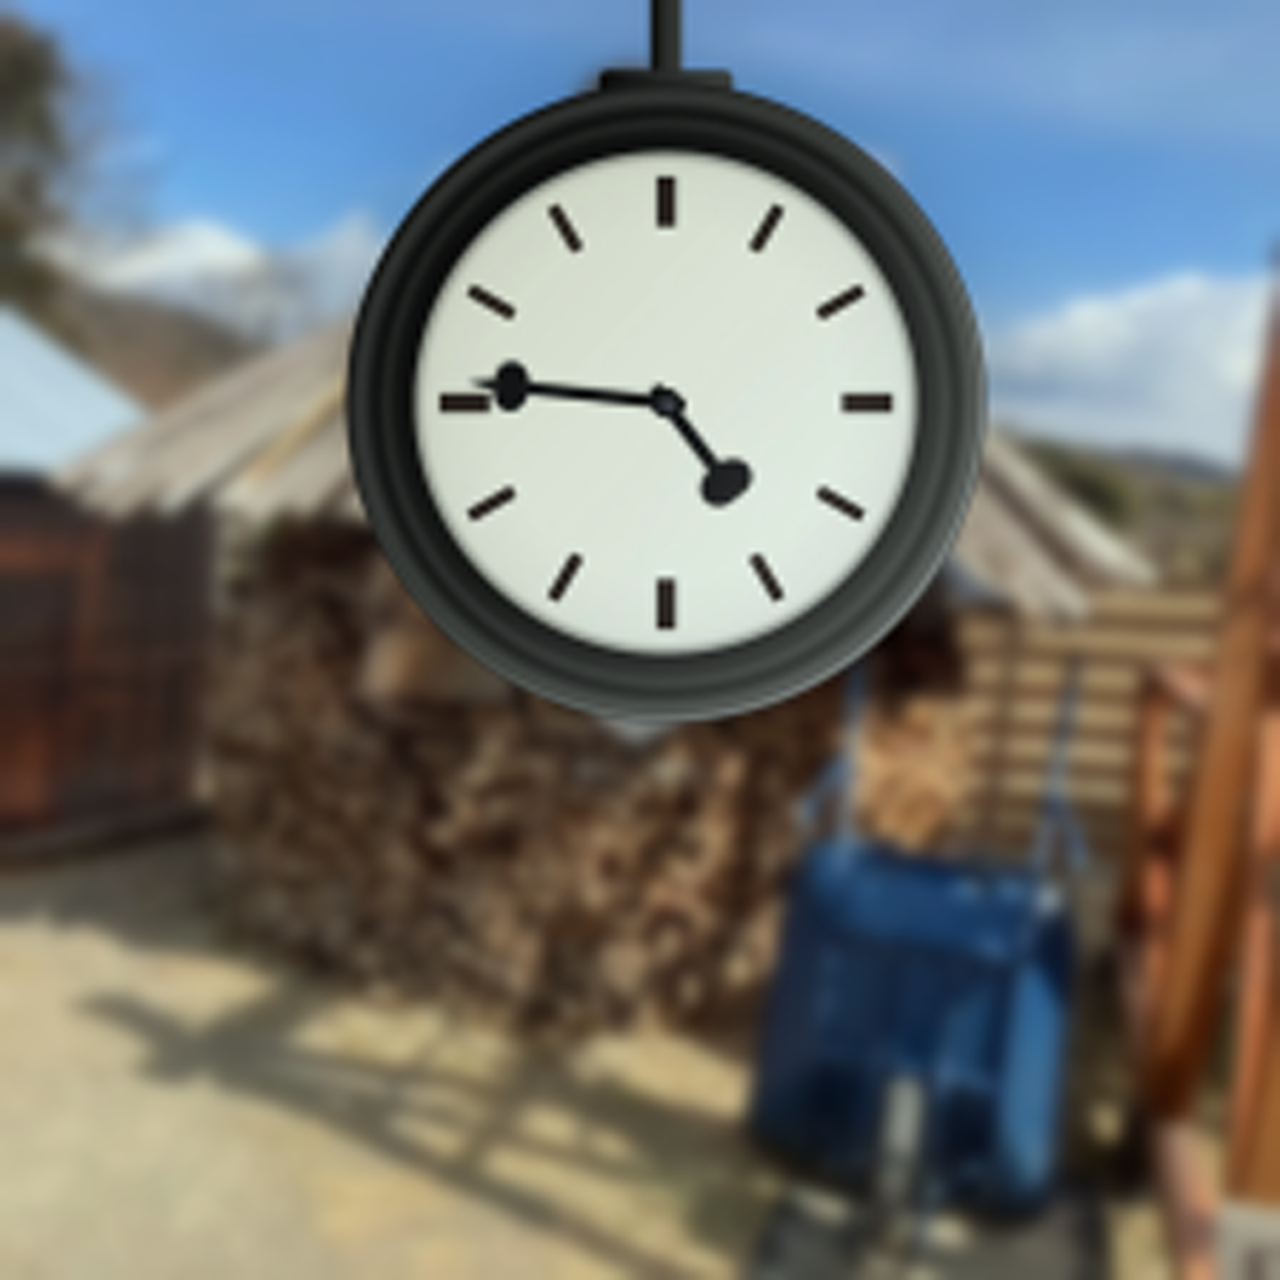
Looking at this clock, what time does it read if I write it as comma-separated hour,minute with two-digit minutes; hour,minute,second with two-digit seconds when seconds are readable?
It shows 4,46
